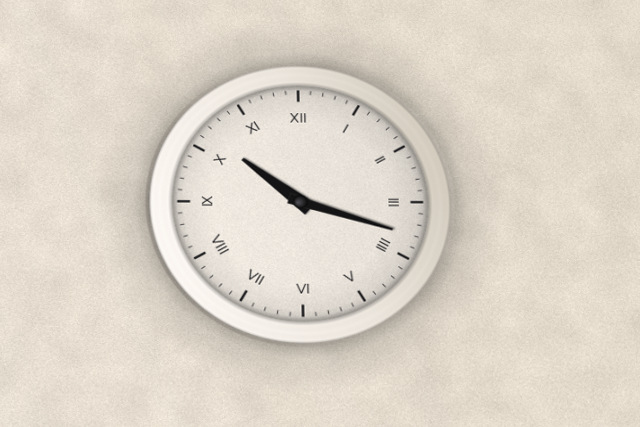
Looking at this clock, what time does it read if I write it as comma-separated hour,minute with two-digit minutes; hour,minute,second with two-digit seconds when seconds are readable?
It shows 10,18
